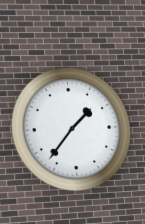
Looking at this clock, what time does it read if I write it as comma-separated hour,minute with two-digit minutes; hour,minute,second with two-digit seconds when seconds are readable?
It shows 1,37
